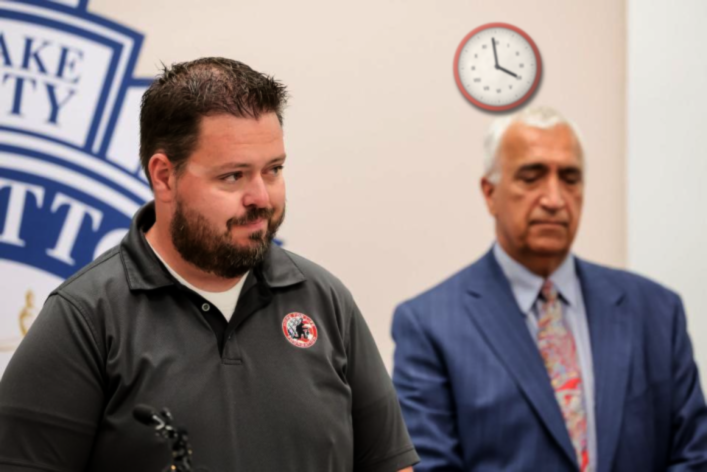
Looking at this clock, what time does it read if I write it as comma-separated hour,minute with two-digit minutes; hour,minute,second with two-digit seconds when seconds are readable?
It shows 3,59
